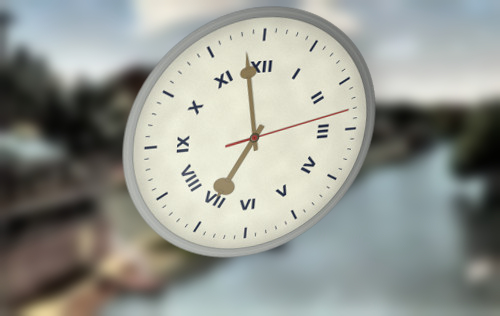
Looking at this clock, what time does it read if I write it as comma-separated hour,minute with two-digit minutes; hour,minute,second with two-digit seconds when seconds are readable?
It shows 6,58,13
